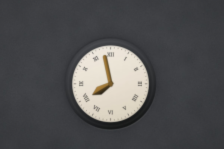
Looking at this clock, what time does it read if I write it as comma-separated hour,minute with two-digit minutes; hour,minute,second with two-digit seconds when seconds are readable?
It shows 7,58
